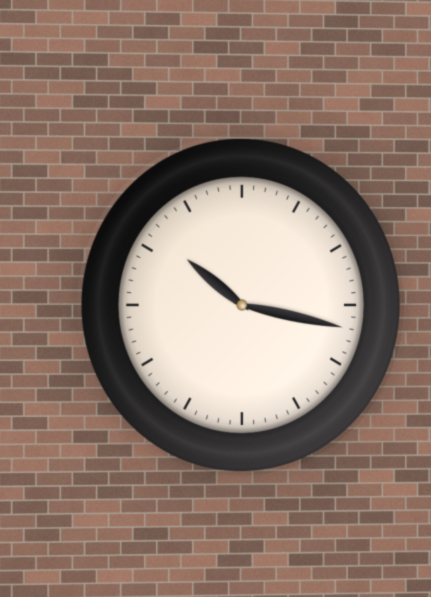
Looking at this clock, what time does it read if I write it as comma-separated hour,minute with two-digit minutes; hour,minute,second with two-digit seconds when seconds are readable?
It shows 10,17
